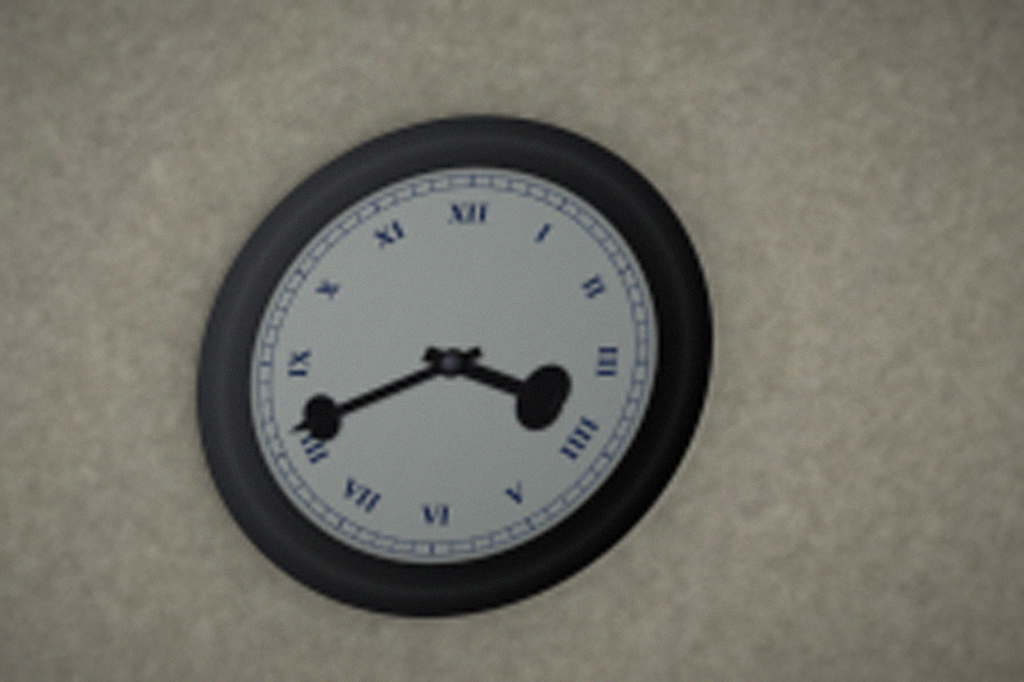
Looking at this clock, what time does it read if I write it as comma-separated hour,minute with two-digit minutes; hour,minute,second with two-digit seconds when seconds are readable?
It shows 3,41
